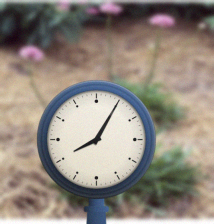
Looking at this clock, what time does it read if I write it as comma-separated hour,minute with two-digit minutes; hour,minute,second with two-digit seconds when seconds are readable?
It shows 8,05
